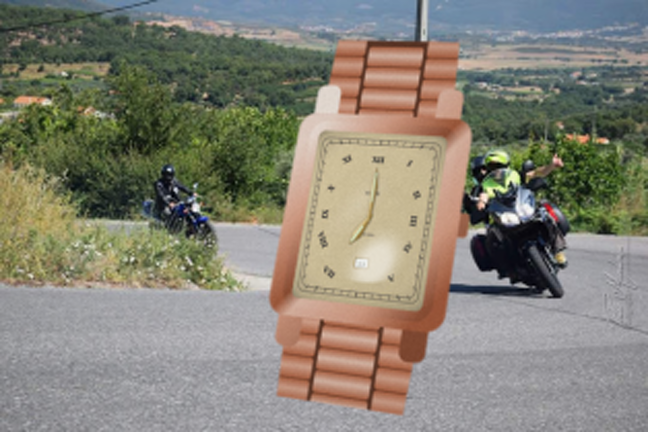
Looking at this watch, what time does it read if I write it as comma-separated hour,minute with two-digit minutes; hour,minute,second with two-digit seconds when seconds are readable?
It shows 7,00
